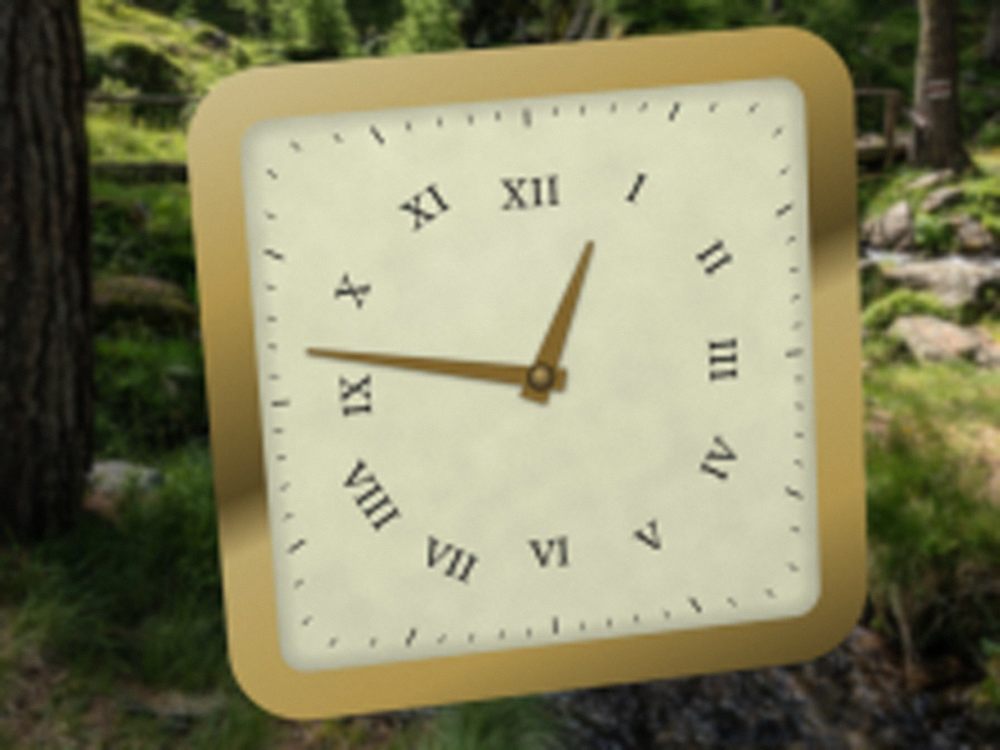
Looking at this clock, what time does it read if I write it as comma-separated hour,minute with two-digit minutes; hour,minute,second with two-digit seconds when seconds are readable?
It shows 12,47
